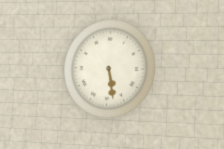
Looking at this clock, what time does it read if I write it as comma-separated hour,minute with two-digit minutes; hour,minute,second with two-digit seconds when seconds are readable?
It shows 5,28
